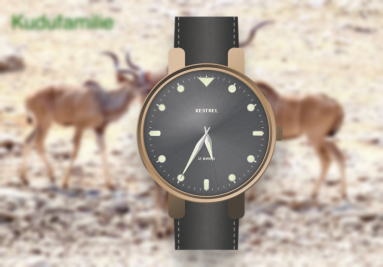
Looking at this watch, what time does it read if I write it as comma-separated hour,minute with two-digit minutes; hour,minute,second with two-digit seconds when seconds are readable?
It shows 5,35
